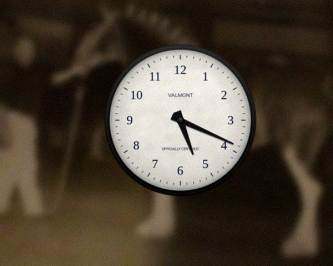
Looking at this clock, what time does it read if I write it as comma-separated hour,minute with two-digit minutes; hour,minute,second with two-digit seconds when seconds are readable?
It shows 5,19
